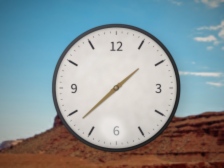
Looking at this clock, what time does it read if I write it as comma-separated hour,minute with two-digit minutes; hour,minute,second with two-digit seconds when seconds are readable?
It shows 1,38
